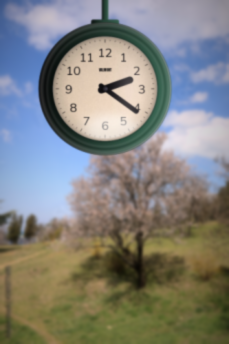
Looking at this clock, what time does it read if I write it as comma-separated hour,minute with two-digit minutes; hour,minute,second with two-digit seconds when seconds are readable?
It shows 2,21
